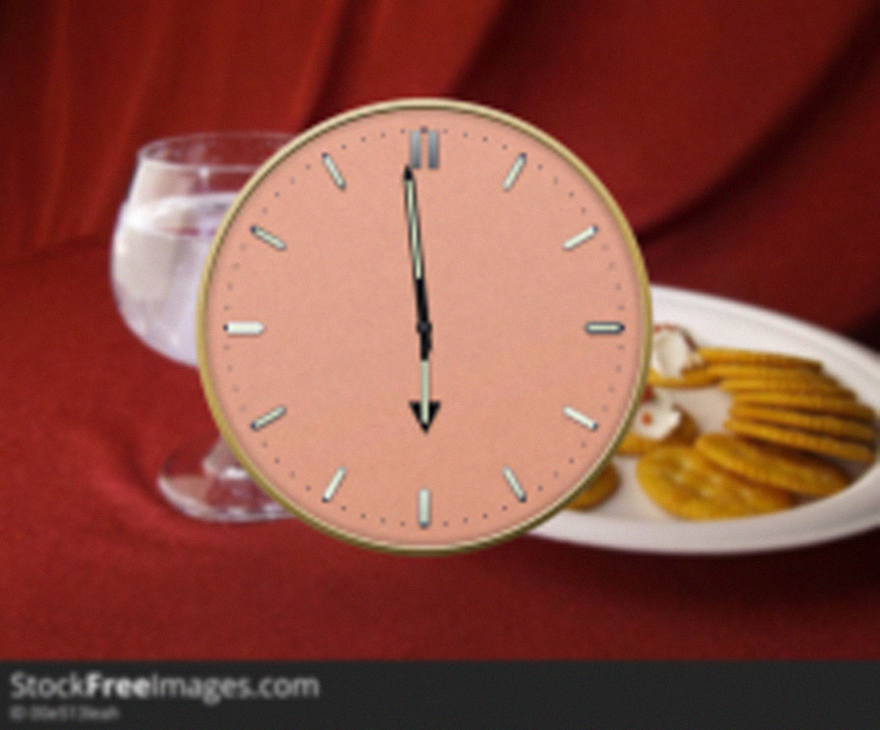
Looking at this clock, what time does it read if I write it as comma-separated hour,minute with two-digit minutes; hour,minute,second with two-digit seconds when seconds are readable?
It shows 5,59
